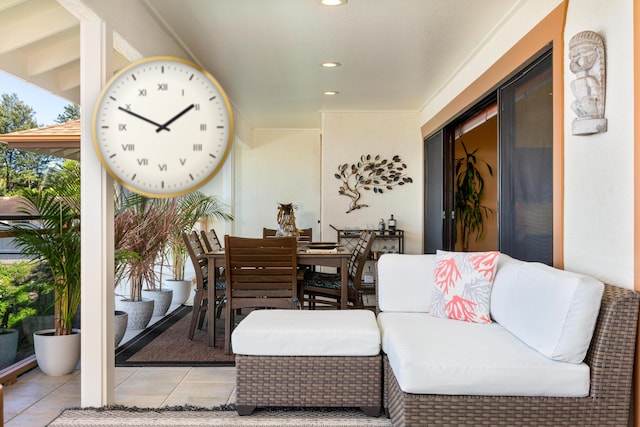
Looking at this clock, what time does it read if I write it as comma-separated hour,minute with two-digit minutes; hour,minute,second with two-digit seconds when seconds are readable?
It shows 1,49
